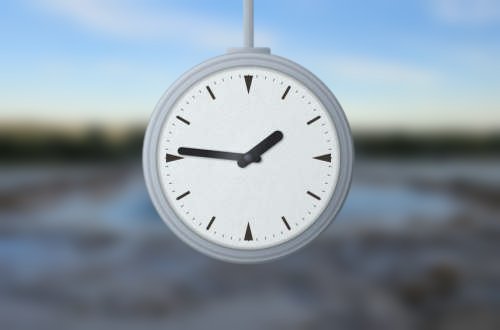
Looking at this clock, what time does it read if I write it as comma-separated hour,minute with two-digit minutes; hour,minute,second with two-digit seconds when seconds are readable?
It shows 1,46
